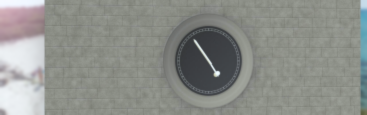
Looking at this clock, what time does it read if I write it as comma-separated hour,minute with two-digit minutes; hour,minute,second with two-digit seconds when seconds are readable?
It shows 4,54
